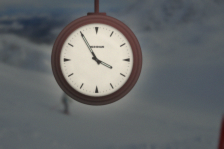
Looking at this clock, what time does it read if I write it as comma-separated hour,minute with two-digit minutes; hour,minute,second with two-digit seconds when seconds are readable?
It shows 3,55
